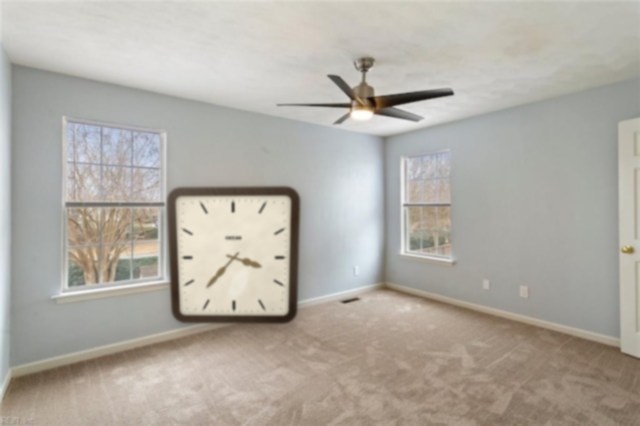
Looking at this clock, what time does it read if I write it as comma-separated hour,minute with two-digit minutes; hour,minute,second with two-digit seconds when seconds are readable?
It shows 3,37
